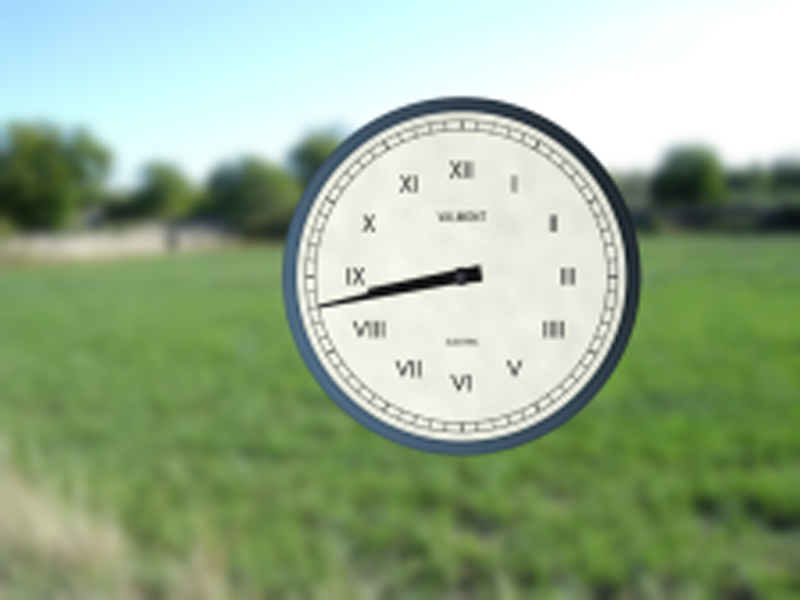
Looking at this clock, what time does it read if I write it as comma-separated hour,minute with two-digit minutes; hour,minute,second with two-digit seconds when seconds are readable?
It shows 8,43
